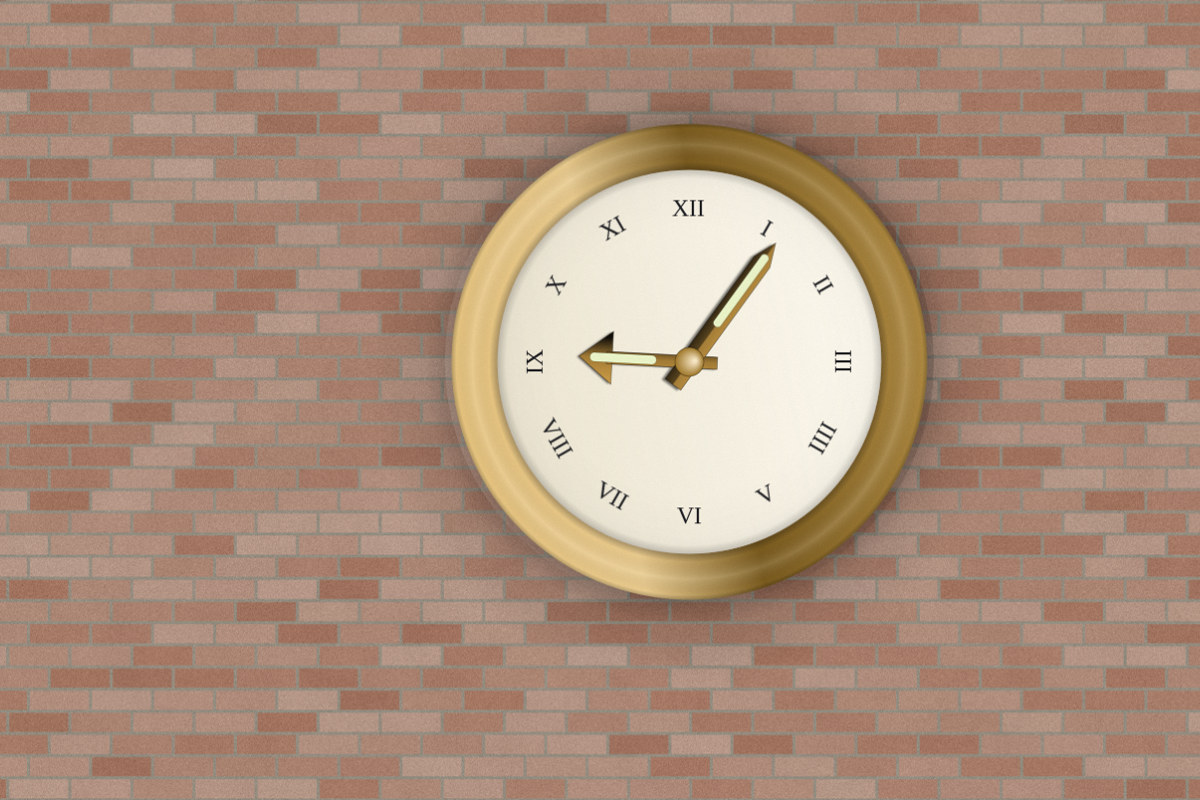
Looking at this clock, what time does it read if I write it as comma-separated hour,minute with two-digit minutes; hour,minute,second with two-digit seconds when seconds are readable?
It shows 9,06
